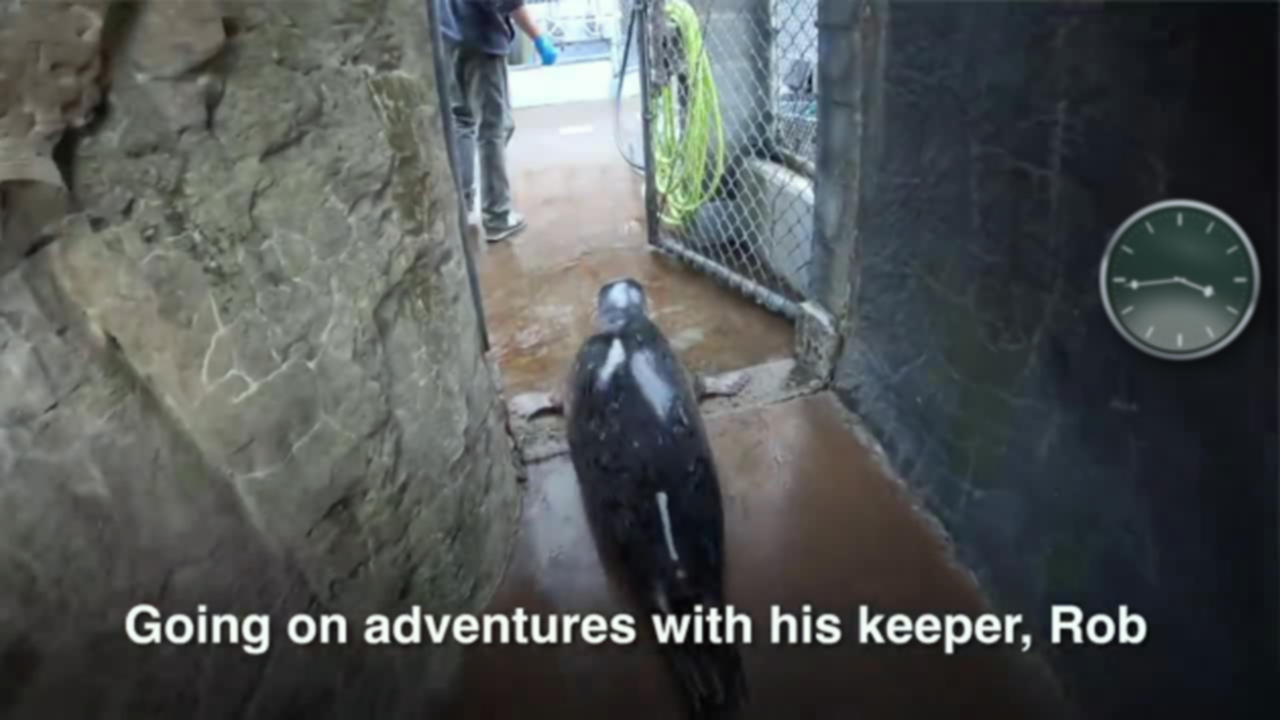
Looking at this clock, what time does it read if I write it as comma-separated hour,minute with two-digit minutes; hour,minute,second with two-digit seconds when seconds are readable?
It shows 3,44
